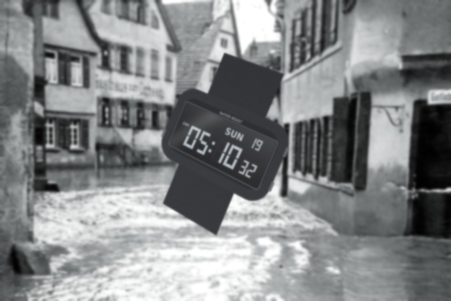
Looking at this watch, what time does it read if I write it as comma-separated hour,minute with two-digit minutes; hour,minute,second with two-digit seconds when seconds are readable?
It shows 5,10,32
